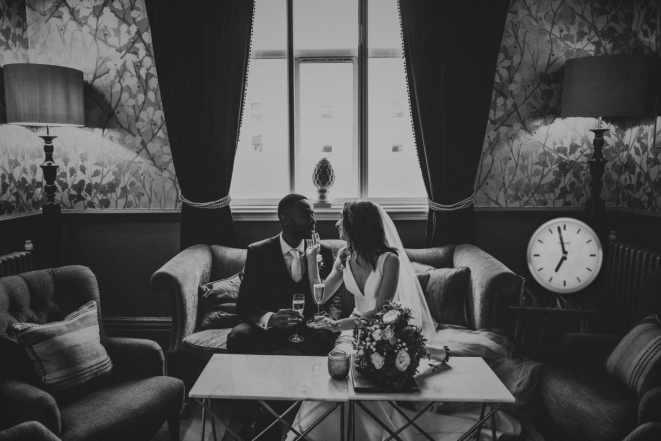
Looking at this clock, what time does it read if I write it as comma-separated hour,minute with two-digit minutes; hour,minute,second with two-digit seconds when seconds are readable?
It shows 6,58
